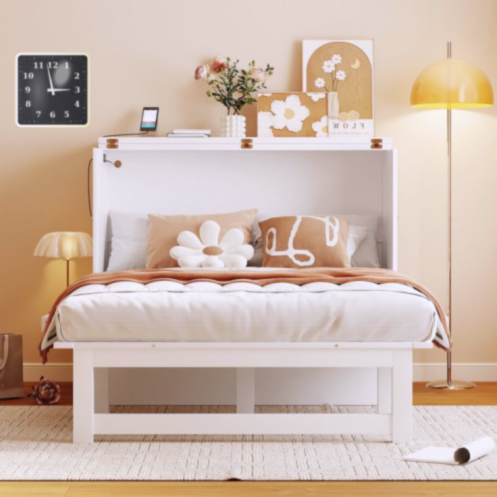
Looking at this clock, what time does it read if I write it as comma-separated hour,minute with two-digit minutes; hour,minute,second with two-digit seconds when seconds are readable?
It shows 2,58
